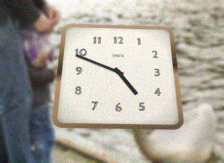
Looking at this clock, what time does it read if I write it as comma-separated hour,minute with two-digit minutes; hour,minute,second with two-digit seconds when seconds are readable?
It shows 4,49
